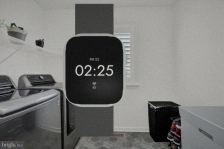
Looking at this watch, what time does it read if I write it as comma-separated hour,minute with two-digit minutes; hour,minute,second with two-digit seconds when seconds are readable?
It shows 2,25
